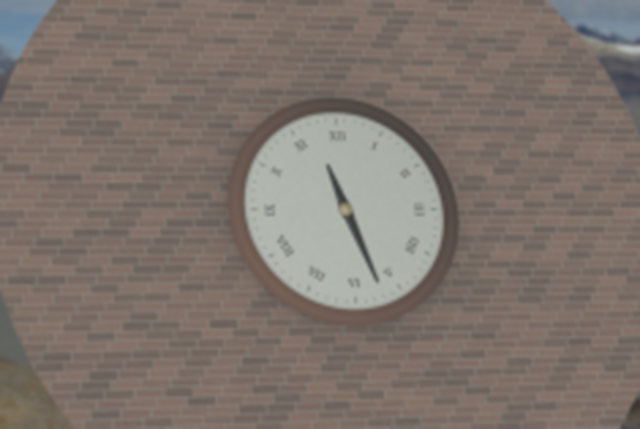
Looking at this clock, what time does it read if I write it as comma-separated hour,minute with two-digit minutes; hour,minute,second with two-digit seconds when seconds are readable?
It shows 11,27
